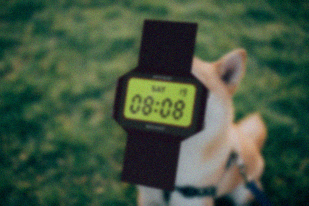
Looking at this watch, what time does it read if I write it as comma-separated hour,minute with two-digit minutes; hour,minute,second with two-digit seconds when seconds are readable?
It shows 8,08
